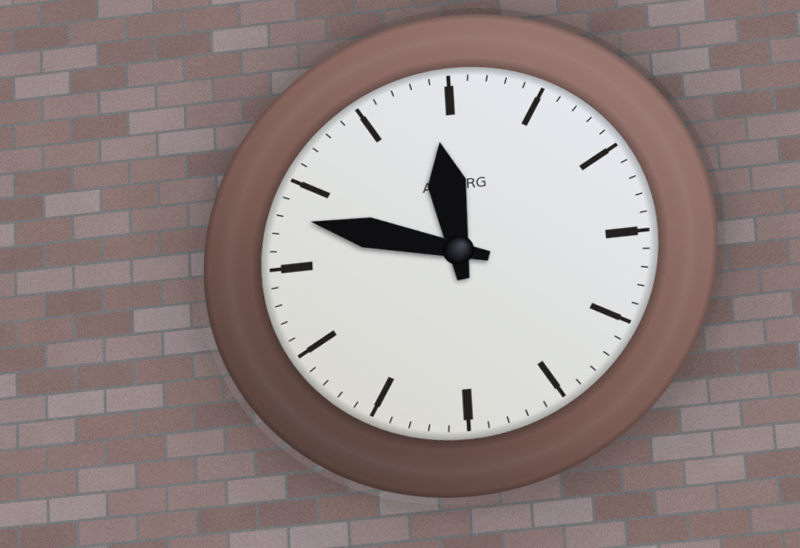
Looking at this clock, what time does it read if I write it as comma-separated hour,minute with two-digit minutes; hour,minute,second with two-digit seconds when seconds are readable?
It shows 11,48
